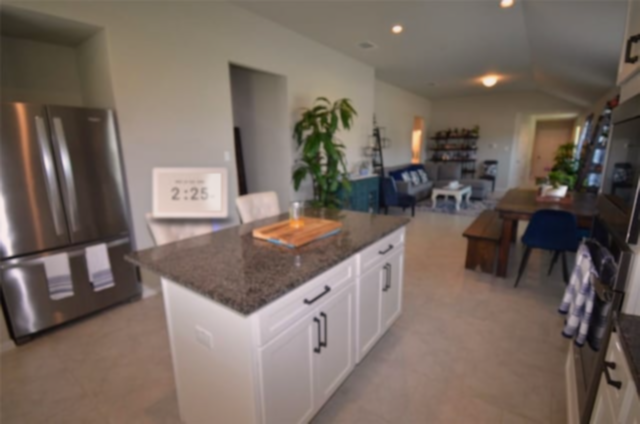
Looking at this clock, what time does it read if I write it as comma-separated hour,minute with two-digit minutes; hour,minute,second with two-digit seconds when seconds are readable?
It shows 2,25
